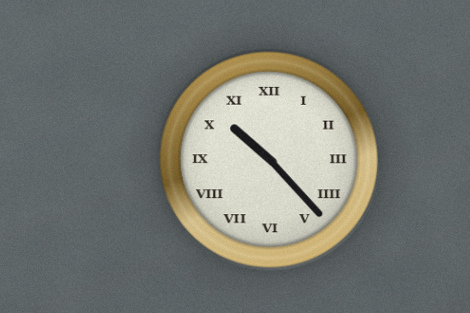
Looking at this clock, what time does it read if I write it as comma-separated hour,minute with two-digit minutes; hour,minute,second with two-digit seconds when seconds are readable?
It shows 10,23
